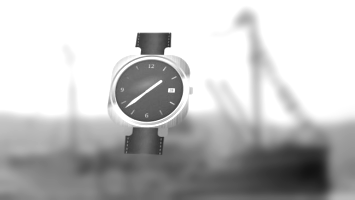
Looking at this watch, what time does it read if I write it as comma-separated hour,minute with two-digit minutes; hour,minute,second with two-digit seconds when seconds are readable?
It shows 1,38
